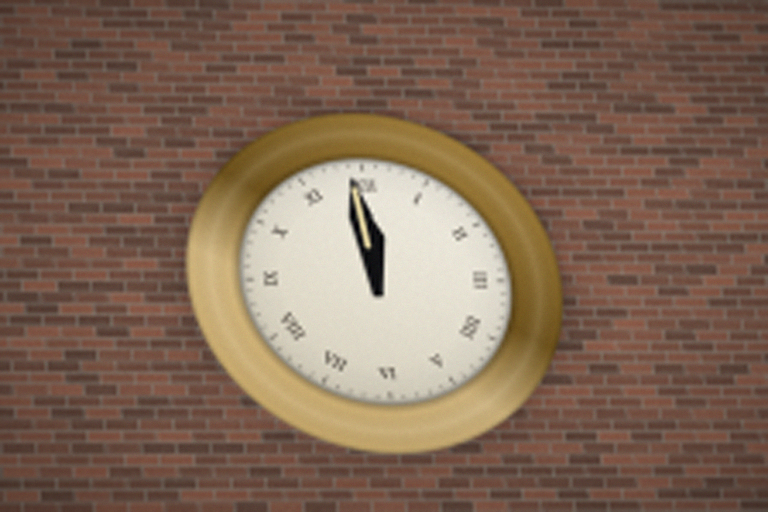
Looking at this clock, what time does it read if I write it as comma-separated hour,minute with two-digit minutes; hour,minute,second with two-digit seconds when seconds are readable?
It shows 11,59
